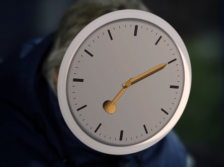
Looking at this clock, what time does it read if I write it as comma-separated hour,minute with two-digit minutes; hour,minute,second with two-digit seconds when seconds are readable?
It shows 7,10
